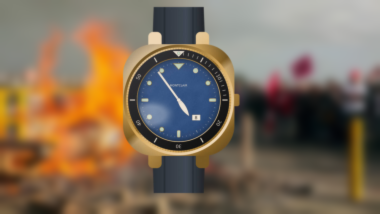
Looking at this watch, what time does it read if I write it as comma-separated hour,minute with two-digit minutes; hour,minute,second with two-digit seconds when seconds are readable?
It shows 4,54
